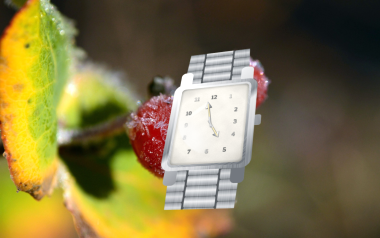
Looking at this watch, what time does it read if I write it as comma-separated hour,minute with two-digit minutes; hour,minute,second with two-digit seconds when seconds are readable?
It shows 4,58
